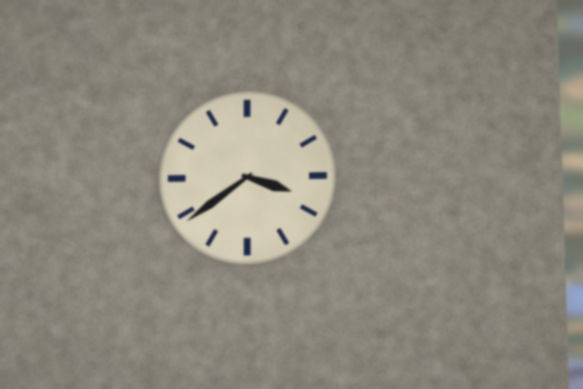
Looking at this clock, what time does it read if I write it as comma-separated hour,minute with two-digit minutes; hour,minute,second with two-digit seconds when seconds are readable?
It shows 3,39
